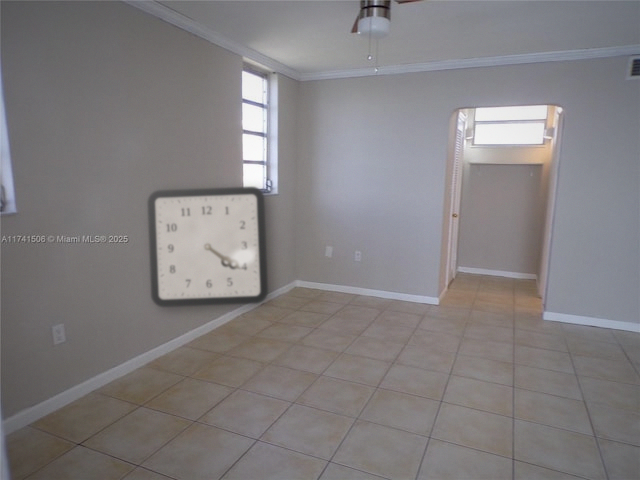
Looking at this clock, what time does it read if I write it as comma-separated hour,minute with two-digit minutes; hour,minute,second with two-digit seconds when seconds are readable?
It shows 4,21
